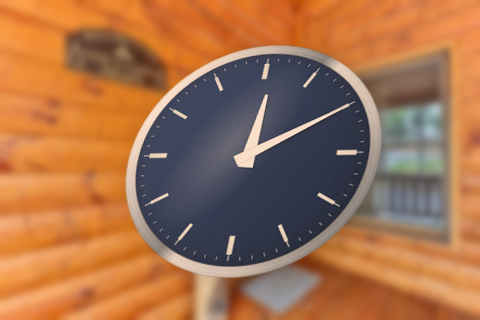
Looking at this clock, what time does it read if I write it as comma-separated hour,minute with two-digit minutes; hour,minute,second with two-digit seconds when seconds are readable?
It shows 12,10
